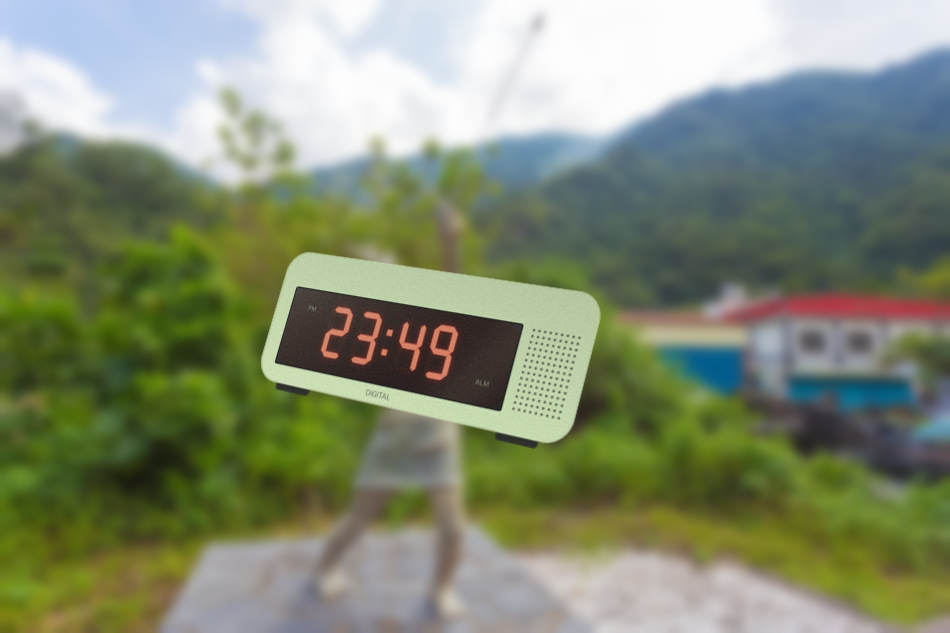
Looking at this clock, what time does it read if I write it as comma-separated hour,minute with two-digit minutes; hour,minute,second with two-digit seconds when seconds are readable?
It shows 23,49
